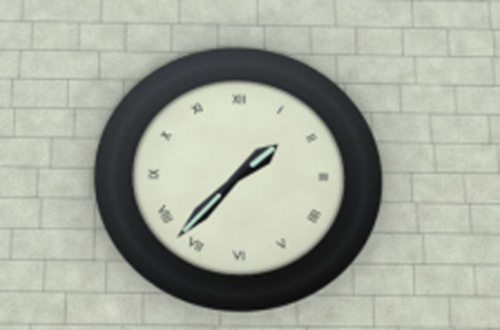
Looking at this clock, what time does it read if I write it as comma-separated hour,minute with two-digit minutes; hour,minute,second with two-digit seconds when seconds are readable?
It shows 1,37
